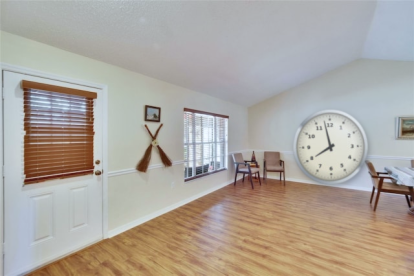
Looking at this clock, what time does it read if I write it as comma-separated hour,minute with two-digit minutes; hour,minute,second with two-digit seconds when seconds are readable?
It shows 7,58
